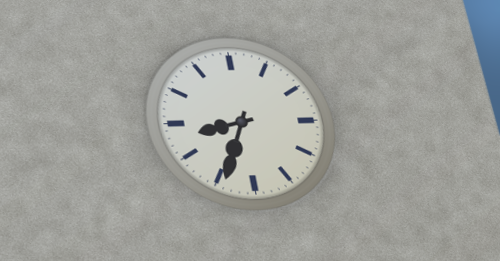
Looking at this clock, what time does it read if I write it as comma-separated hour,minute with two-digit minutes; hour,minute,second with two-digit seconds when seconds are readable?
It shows 8,34
